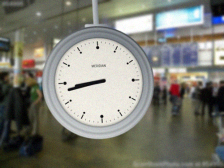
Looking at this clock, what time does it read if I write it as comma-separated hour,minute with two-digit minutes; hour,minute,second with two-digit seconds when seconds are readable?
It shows 8,43
